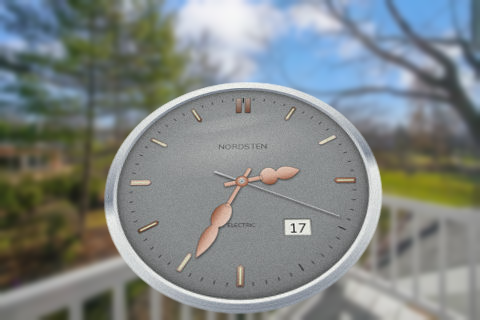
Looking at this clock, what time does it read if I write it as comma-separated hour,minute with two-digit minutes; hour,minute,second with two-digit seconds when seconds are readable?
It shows 2,34,19
